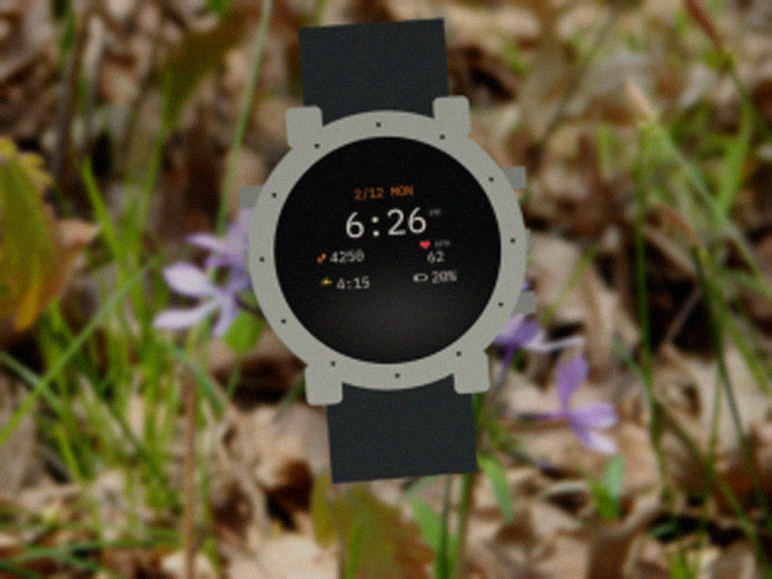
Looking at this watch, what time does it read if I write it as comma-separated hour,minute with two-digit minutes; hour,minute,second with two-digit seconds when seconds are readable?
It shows 6,26
